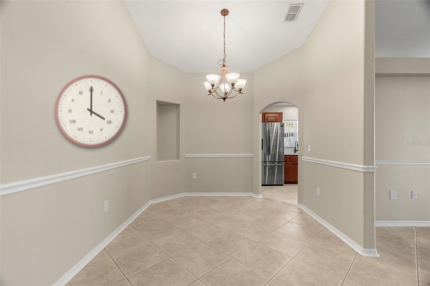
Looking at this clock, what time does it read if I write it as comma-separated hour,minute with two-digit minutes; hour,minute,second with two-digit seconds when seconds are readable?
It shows 4,00
